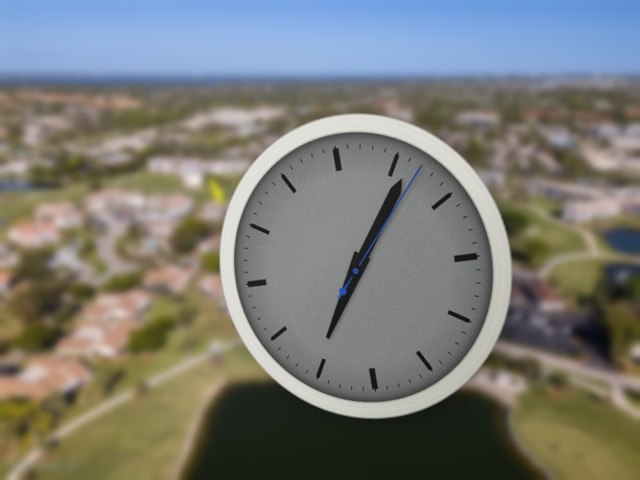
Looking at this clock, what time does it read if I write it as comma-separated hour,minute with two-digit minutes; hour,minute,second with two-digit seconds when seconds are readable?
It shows 7,06,07
